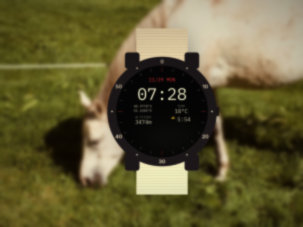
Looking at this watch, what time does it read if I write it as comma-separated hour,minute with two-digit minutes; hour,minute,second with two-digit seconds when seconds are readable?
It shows 7,28
